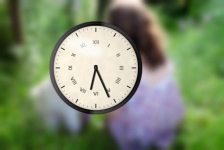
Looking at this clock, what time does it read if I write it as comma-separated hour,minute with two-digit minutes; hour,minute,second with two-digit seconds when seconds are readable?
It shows 6,26
